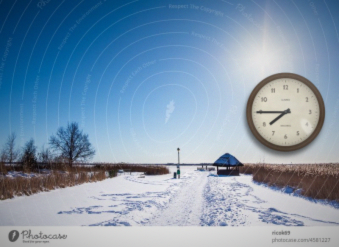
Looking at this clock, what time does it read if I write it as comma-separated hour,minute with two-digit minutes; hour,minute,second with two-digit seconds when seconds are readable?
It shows 7,45
